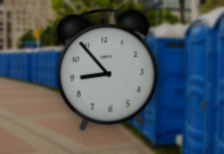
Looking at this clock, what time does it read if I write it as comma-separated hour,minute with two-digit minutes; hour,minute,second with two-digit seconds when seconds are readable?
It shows 8,54
